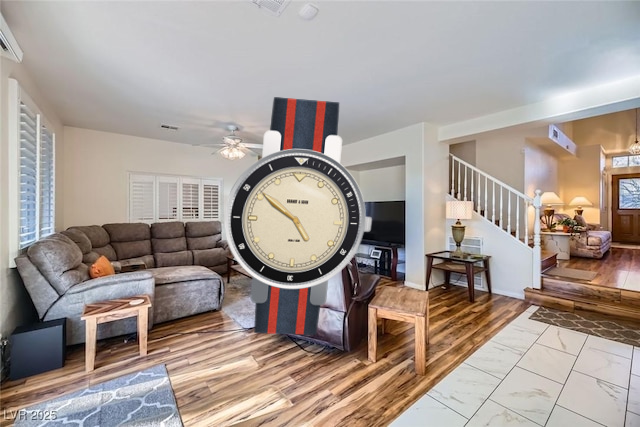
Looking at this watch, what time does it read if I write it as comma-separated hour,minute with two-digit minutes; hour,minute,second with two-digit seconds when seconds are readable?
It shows 4,51
